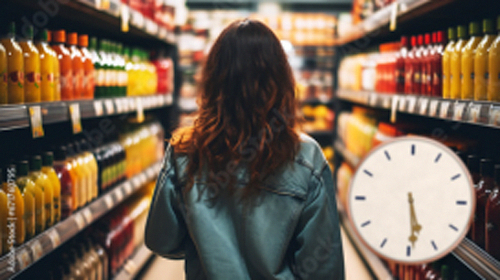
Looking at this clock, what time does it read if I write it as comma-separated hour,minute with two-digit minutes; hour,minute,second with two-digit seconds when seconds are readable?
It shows 5,29
